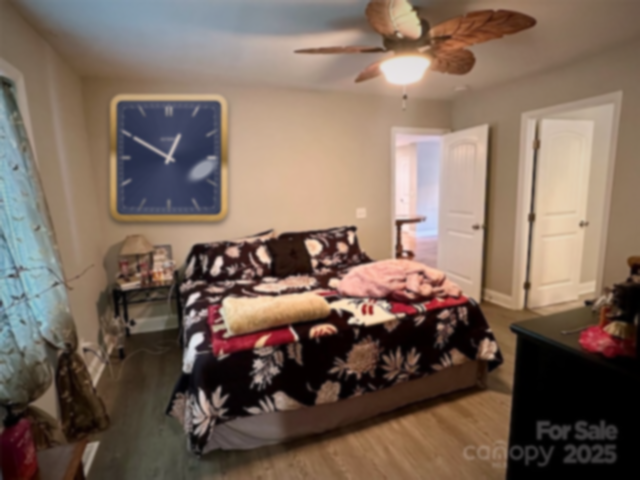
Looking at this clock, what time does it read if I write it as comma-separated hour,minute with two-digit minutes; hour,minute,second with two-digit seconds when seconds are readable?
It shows 12,50
